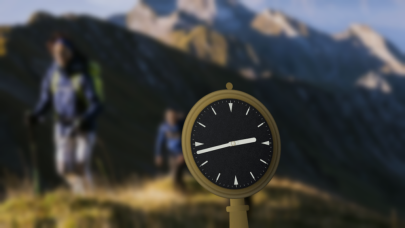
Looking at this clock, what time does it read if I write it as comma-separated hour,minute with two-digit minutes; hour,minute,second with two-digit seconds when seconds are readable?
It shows 2,43
